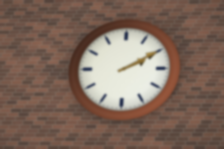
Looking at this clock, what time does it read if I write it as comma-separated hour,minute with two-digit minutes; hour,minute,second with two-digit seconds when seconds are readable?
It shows 2,10
